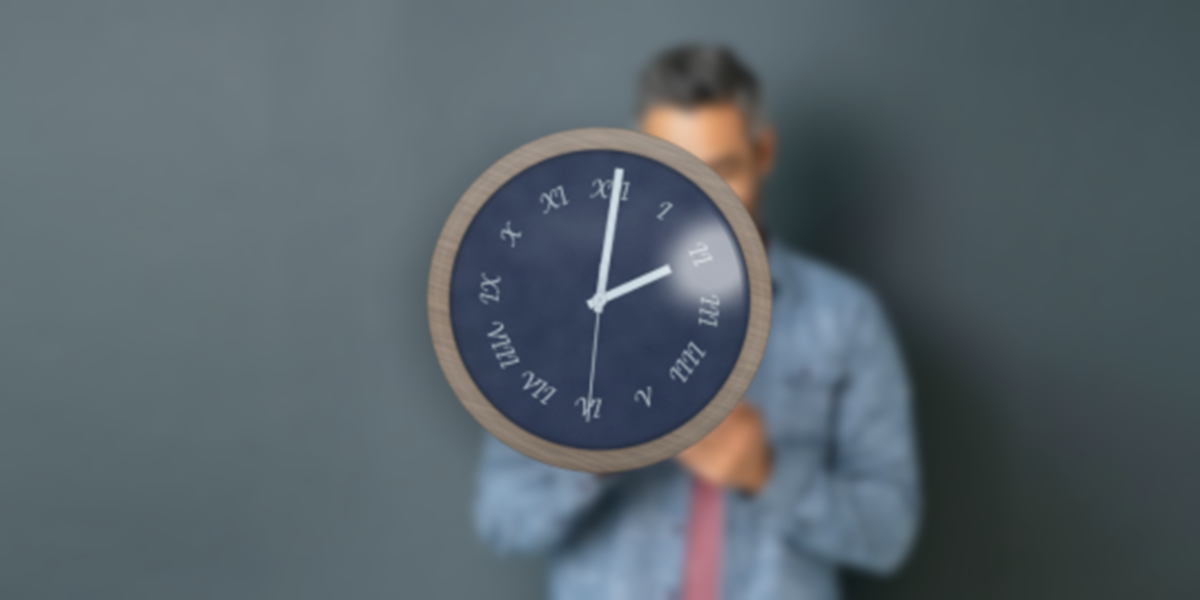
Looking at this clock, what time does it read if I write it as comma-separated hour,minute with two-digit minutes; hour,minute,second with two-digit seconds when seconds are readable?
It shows 2,00,30
